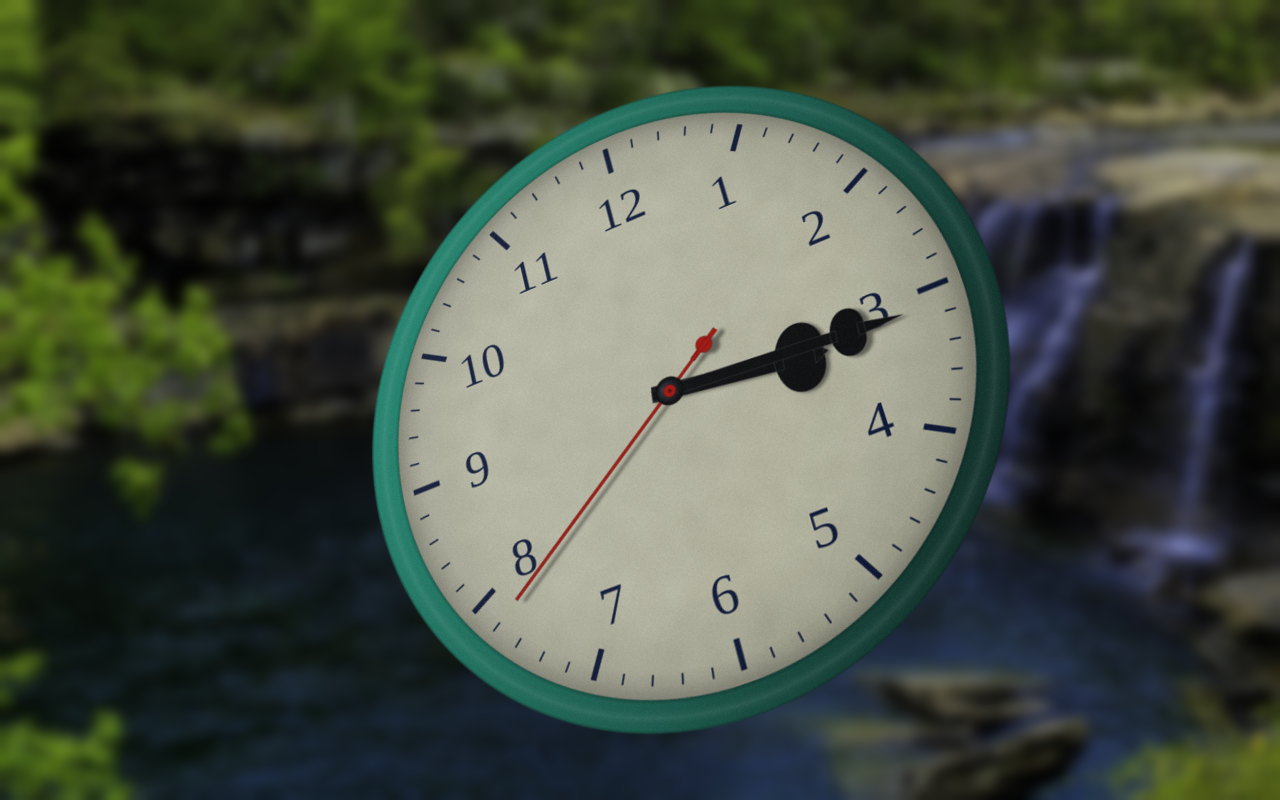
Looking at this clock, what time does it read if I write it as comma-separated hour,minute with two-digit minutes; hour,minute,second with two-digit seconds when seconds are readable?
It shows 3,15,39
